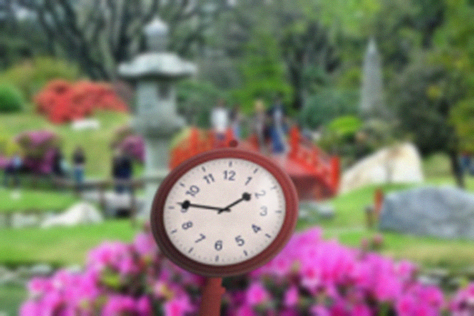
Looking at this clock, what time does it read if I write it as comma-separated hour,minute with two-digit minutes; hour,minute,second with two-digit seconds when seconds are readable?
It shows 1,46
